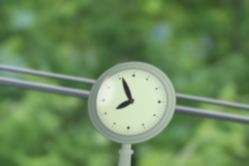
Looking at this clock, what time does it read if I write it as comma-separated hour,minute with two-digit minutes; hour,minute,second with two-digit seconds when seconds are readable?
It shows 7,56
